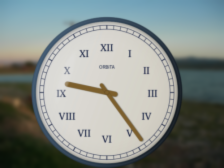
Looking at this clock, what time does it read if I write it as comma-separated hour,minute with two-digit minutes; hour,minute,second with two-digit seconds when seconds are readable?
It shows 9,24
